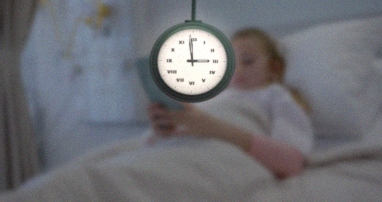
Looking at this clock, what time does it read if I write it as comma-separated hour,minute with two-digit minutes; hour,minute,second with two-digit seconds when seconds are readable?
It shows 2,59
